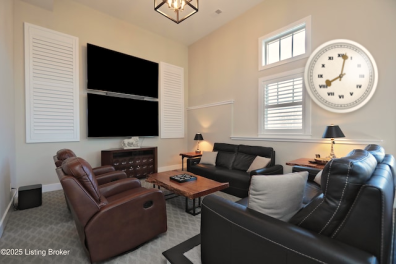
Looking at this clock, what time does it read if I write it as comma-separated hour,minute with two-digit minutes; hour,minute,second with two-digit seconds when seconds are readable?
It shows 8,02
